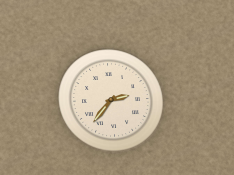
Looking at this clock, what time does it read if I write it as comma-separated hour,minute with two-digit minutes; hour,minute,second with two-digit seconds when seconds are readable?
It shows 2,37
